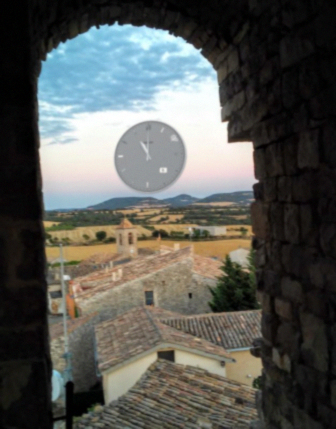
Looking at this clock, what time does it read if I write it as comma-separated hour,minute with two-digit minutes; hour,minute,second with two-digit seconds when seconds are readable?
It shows 11,00
